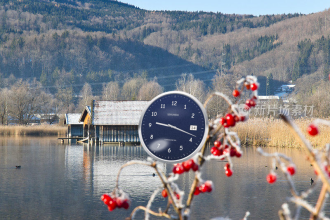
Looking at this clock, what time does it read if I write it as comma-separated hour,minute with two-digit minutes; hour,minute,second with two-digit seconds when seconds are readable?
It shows 9,18
